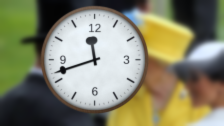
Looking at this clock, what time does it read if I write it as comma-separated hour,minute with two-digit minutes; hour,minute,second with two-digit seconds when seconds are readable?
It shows 11,42
